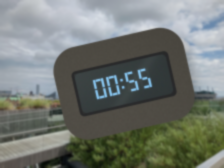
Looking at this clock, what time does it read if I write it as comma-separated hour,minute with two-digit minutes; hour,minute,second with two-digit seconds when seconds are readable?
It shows 0,55
